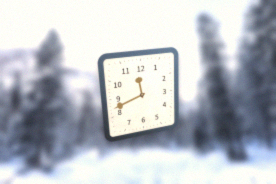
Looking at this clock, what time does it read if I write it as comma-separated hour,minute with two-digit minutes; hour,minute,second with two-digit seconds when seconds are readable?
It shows 11,42
